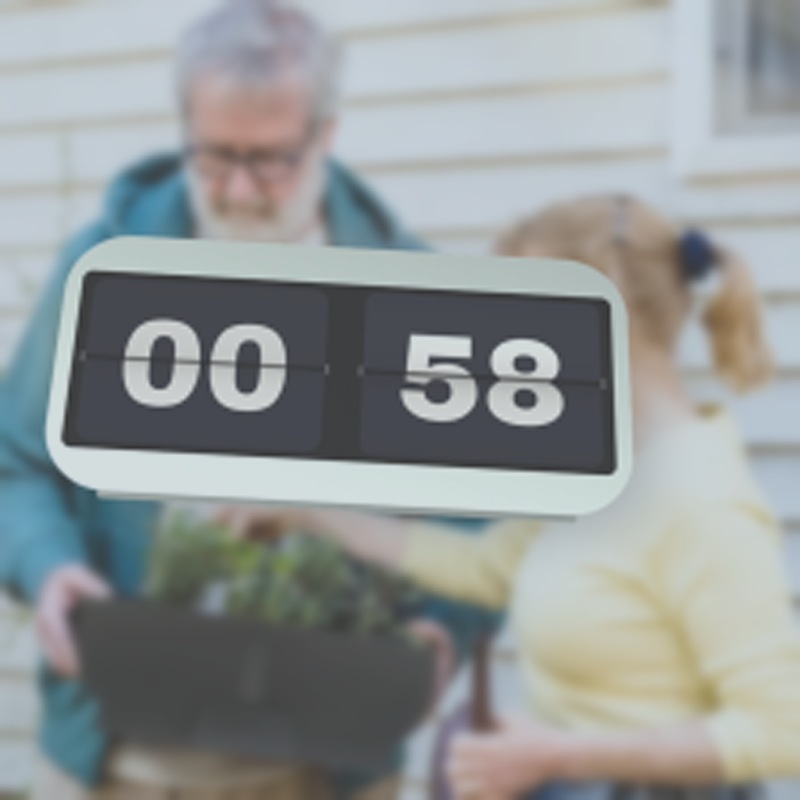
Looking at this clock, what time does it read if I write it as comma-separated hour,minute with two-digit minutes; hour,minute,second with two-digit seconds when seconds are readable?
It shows 0,58
